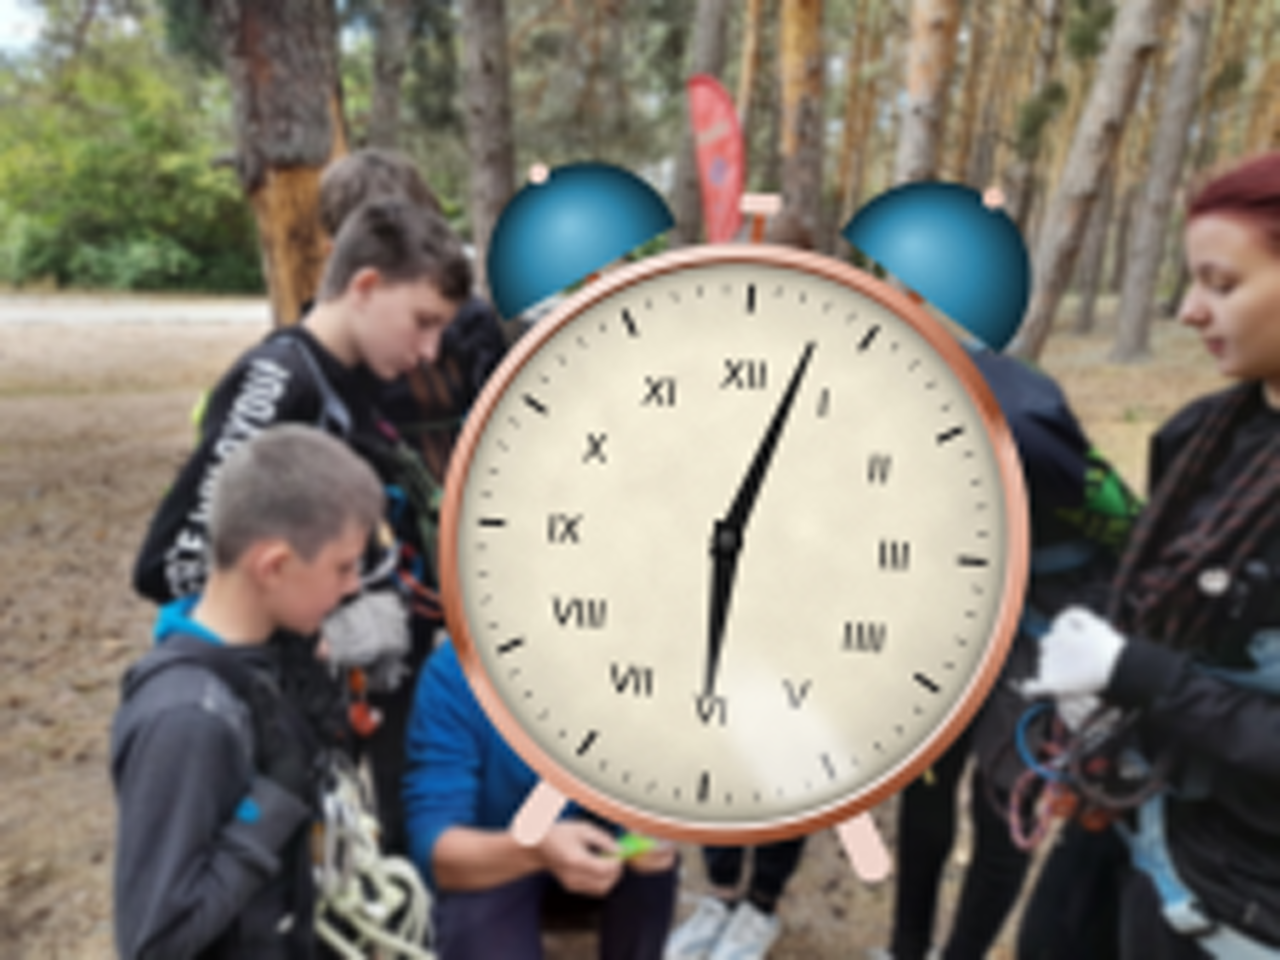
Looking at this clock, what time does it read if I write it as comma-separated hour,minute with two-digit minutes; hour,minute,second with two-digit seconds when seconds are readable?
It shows 6,03
